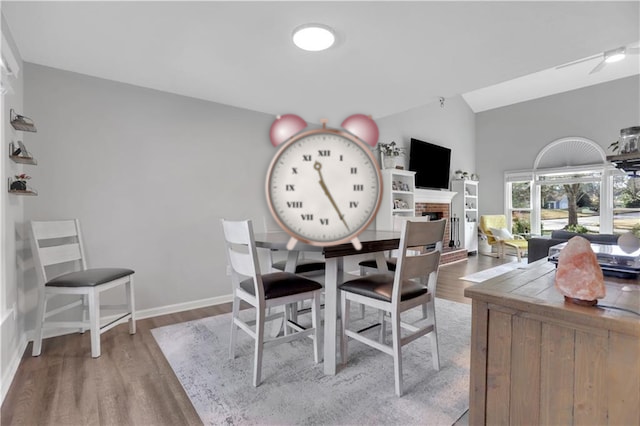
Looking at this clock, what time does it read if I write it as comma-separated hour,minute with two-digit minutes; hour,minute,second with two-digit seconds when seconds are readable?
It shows 11,25
